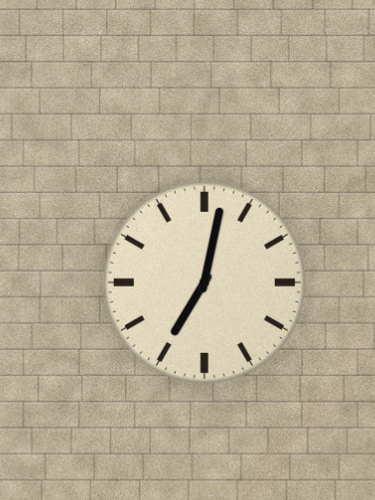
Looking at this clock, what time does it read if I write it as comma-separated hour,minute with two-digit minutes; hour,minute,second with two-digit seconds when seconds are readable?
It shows 7,02
